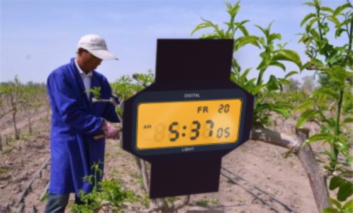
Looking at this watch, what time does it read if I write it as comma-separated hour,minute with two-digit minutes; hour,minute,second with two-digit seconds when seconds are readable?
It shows 5,37,05
